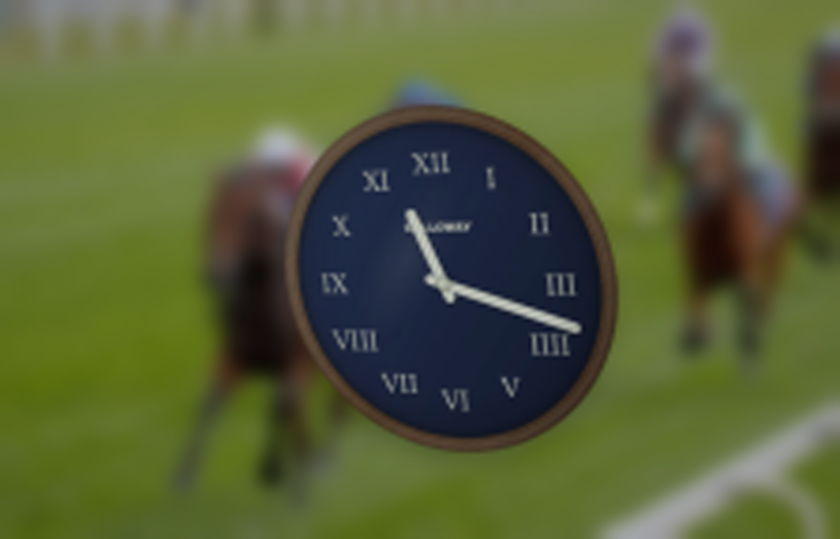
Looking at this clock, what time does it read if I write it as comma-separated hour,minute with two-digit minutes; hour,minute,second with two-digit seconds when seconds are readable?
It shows 11,18
